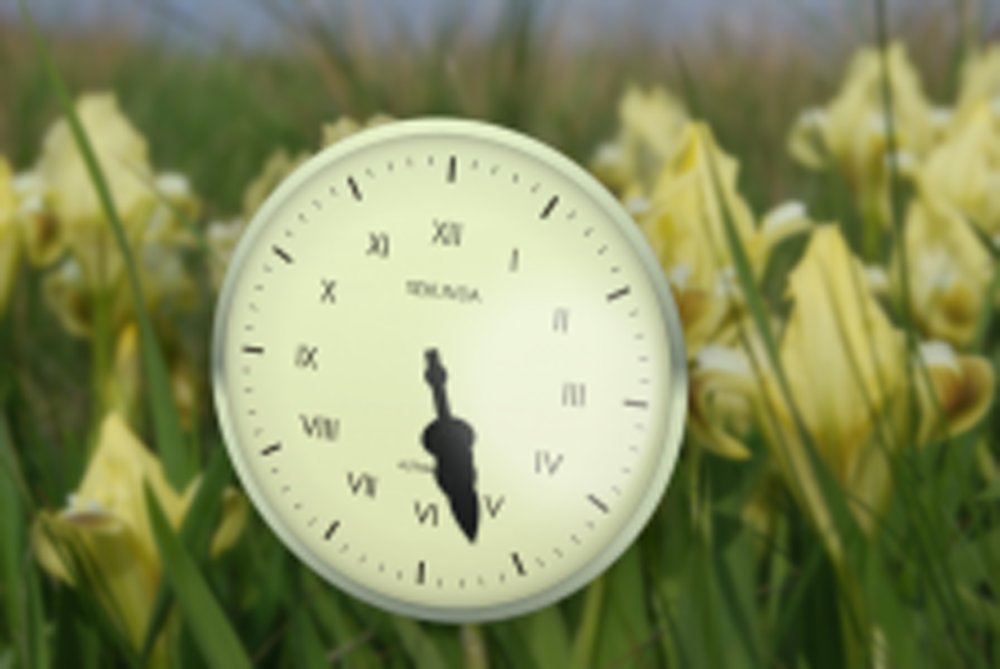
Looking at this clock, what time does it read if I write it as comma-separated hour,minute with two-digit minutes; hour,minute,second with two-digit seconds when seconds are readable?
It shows 5,27
